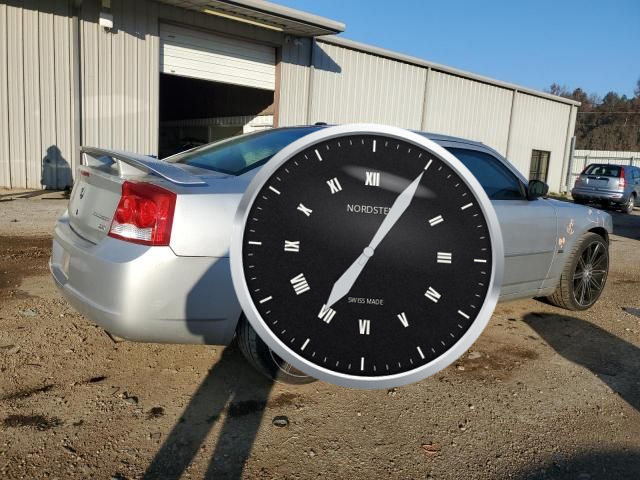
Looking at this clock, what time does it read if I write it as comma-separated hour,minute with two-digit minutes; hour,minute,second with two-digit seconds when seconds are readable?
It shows 7,05
